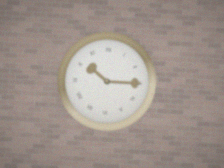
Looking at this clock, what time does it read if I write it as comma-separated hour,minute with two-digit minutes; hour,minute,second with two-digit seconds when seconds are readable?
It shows 10,15
